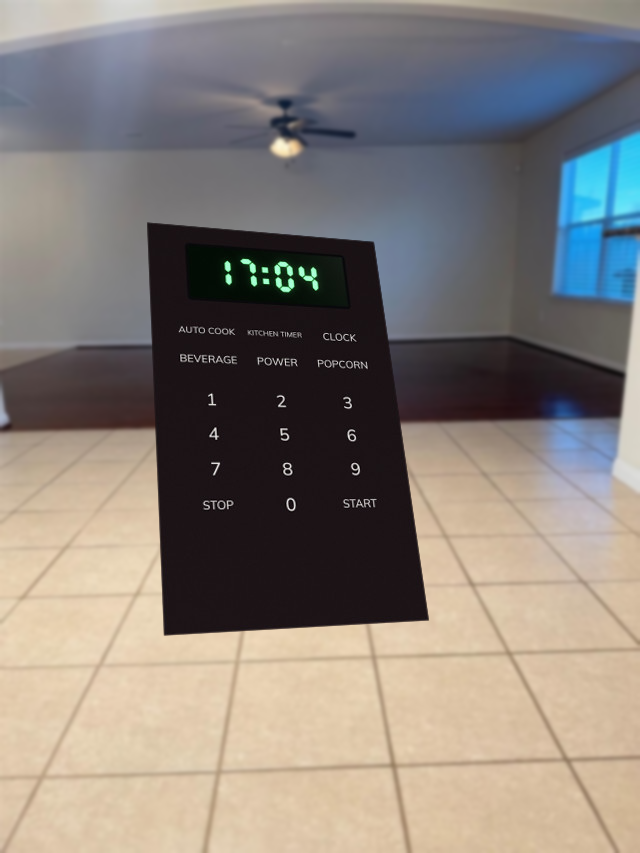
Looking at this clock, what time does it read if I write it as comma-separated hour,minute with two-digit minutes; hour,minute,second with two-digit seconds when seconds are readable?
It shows 17,04
